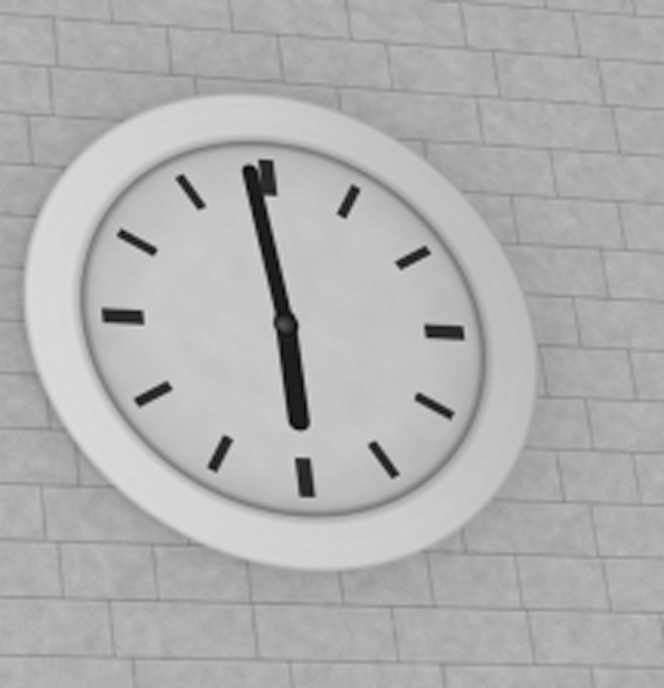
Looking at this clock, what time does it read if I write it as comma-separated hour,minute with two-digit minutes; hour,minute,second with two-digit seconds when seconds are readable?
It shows 5,59
